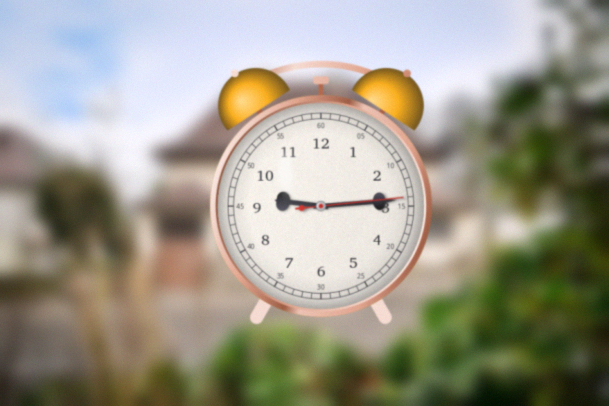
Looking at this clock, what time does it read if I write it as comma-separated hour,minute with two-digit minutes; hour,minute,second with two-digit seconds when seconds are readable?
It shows 9,14,14
